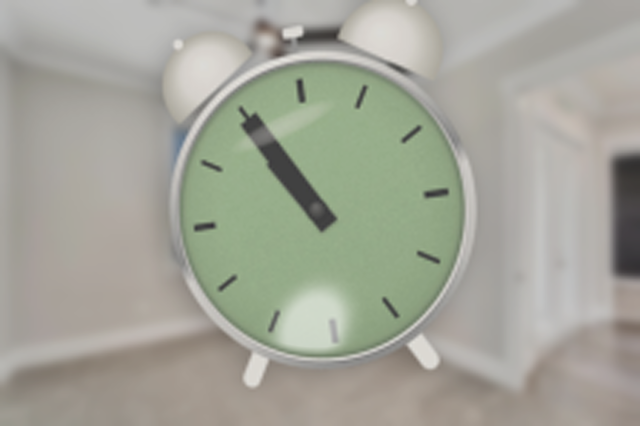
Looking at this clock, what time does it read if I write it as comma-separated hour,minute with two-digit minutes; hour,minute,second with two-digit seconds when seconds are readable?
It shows 10,55
